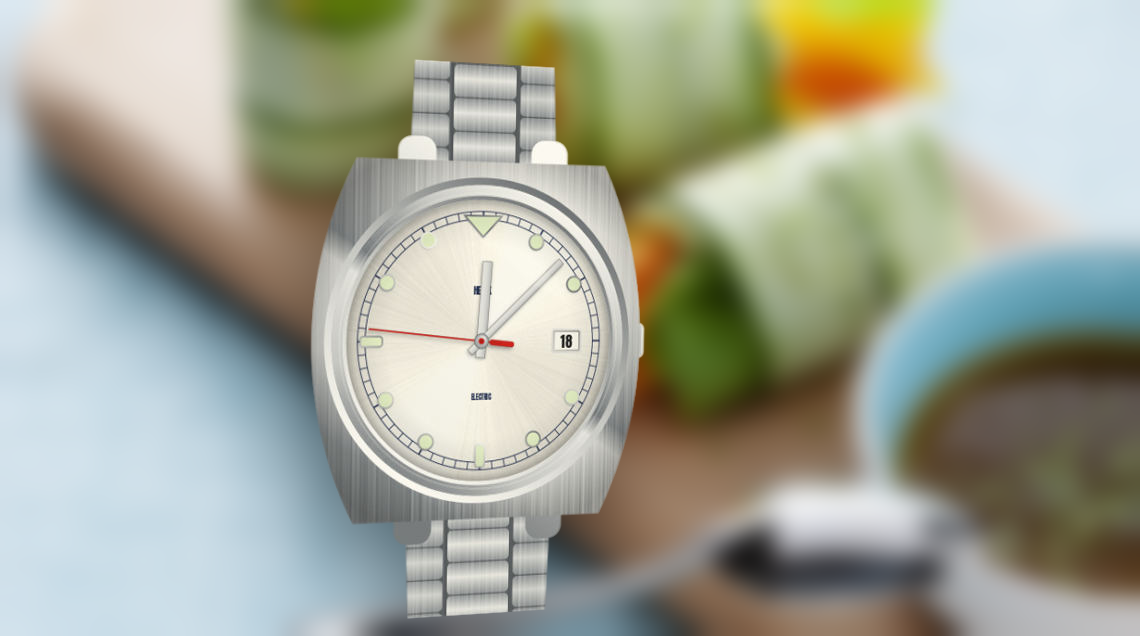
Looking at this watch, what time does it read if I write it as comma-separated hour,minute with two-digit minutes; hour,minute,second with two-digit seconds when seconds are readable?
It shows 12,07,46
